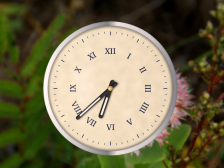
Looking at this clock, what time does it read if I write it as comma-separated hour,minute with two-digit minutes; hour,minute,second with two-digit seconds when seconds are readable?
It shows 6,38
